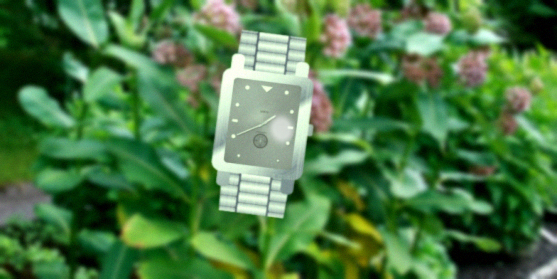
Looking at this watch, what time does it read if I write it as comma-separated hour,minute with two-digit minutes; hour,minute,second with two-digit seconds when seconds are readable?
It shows 1,40
